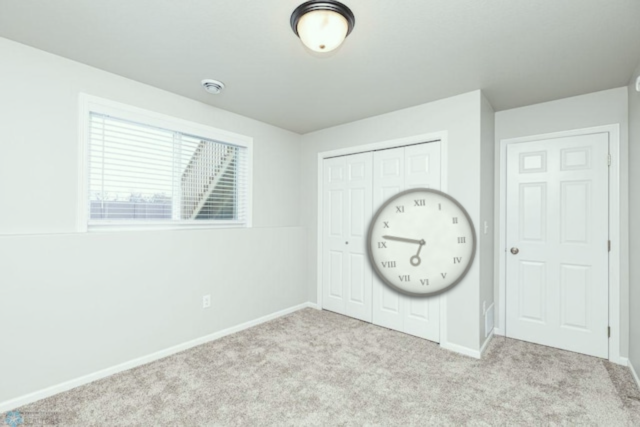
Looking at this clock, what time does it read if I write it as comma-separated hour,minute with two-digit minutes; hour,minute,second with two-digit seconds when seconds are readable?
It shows 6,47
